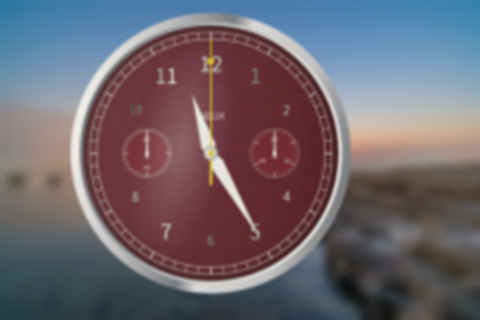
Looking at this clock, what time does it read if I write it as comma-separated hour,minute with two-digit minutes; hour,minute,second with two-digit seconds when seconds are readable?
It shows 11,25
